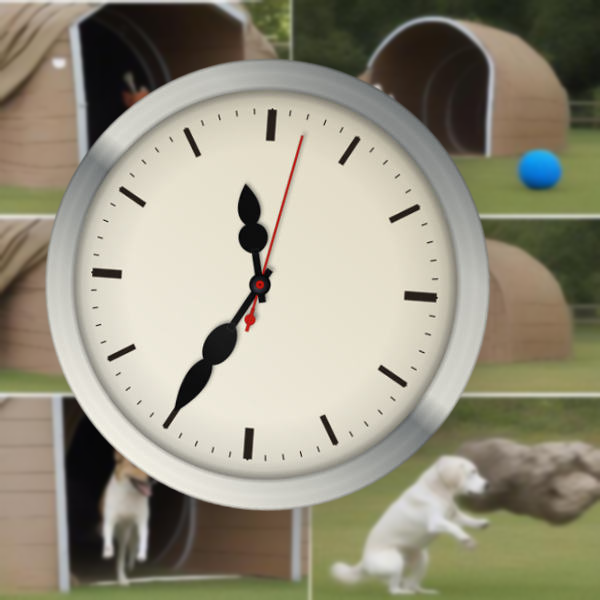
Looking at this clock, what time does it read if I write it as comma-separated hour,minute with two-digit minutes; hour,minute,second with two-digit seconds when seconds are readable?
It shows 11,35,02
